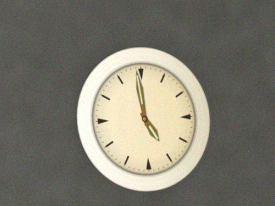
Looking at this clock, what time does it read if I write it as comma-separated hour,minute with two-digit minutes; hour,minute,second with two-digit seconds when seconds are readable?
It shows 4,59
